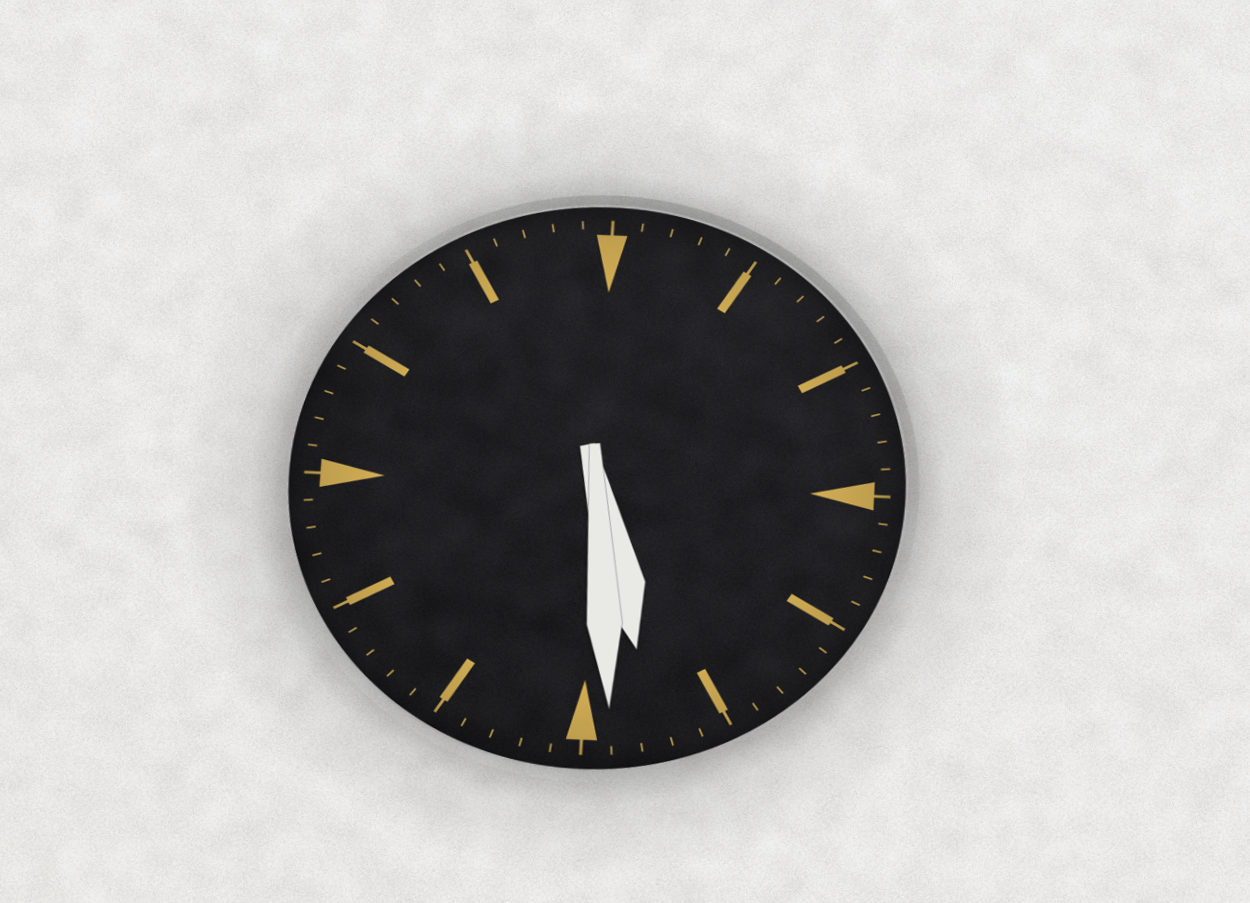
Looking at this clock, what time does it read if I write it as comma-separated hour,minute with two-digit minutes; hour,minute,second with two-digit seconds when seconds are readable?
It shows 5,29
